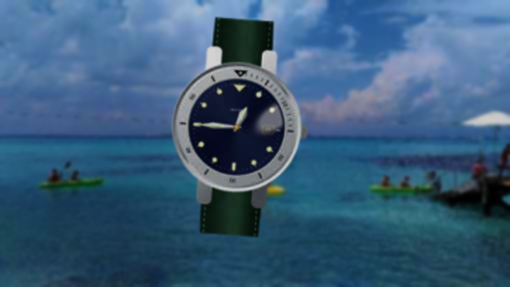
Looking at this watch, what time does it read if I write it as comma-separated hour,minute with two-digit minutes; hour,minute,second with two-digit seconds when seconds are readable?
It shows 12,45
